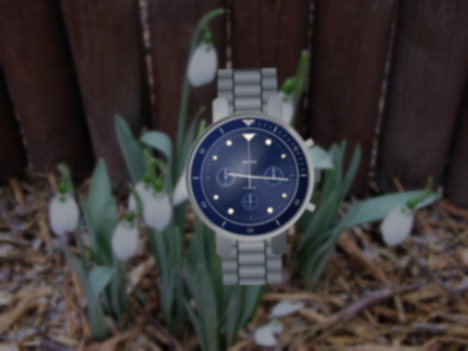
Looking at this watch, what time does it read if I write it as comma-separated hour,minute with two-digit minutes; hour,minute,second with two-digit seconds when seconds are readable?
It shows 9,16
